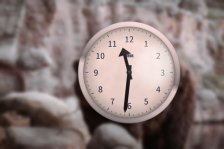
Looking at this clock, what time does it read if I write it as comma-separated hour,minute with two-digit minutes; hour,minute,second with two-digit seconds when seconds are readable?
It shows 11,31
